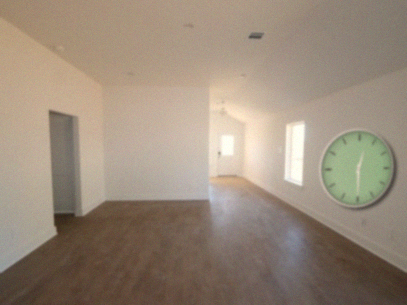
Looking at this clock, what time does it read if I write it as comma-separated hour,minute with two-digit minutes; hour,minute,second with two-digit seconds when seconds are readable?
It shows 12,30
